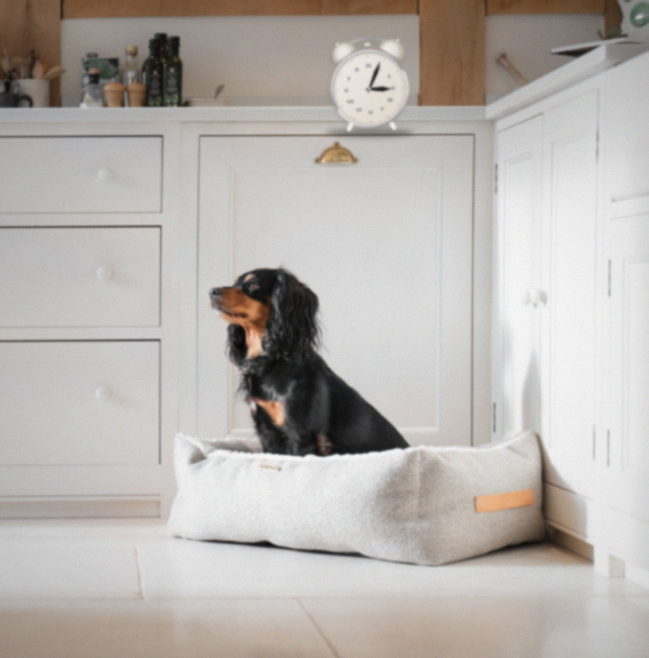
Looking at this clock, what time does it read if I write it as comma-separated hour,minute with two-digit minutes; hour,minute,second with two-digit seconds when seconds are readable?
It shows 3,04
